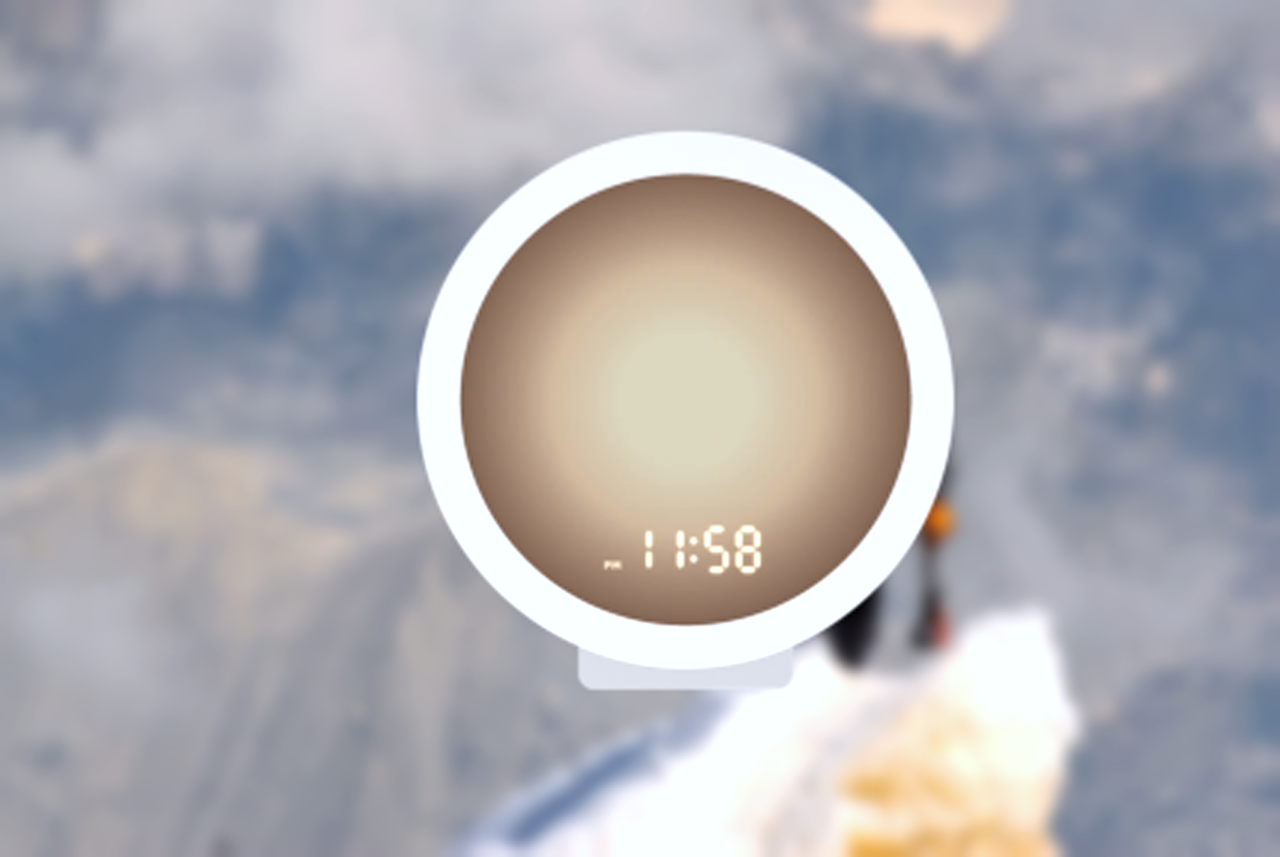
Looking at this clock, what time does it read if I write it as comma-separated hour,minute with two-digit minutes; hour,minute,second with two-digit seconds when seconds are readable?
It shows 11,58
